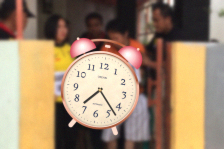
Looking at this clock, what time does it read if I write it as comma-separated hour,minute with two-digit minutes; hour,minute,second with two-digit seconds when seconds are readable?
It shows 7,23
